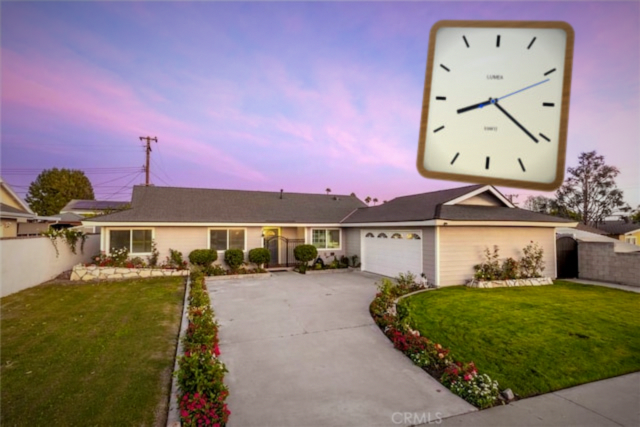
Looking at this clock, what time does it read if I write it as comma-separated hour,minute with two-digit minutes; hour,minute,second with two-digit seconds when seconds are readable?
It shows 8,21,11
